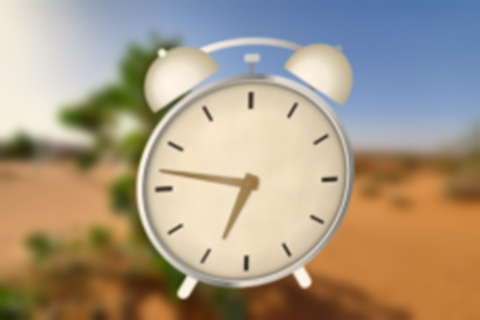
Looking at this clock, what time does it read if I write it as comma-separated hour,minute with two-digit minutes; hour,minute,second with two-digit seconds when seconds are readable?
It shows 6,47
